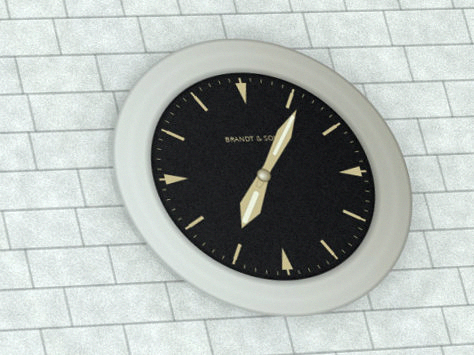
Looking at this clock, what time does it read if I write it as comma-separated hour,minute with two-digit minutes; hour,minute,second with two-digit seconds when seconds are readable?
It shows 7,06
